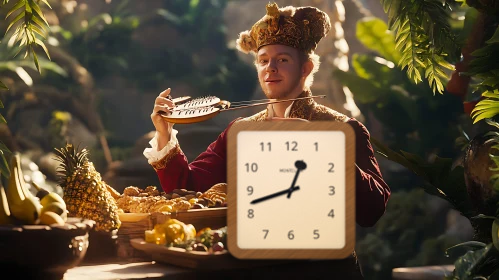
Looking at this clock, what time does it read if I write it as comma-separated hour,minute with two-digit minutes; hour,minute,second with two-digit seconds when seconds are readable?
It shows 12,42
